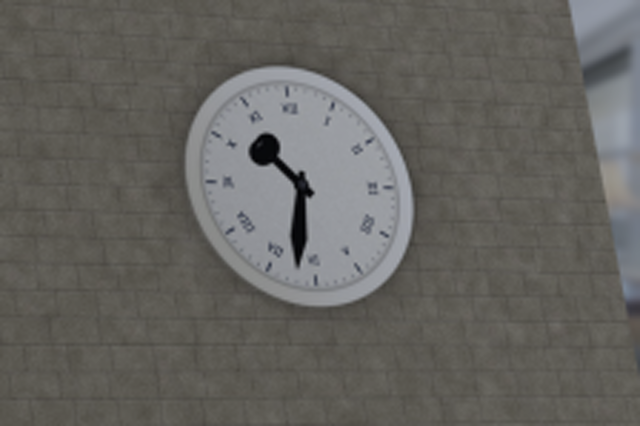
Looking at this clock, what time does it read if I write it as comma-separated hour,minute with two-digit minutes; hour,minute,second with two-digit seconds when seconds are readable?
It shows 10,32
